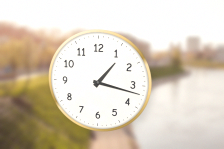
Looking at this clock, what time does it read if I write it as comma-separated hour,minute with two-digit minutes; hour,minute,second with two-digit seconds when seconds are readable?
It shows 1,17
